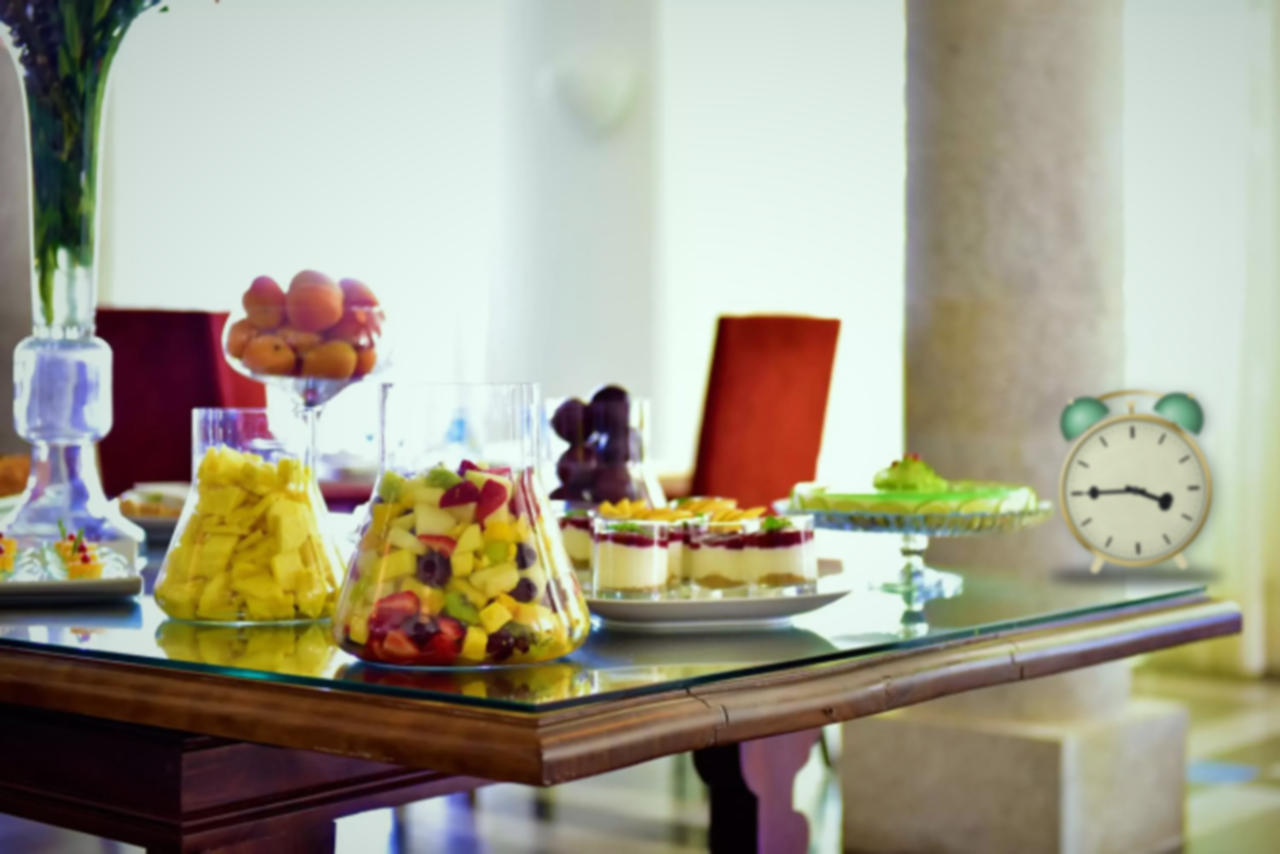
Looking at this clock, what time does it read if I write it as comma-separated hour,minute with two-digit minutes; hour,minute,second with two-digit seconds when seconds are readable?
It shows 3,45
